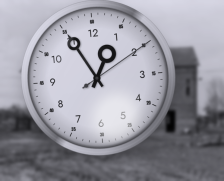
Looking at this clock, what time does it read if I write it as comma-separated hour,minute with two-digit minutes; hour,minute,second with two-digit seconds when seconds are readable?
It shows 12,55,10
